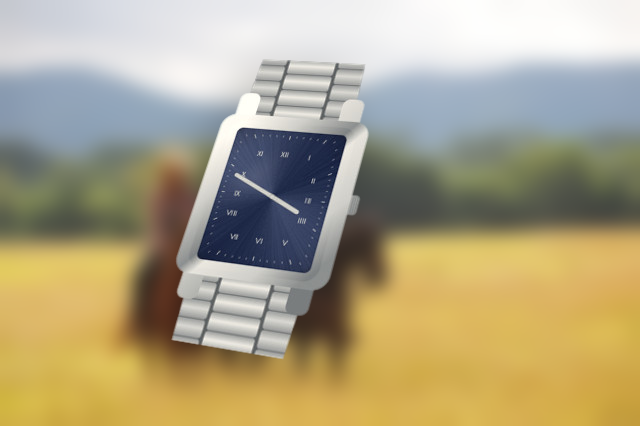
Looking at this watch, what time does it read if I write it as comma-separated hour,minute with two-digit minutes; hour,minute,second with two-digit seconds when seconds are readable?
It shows 3,49
